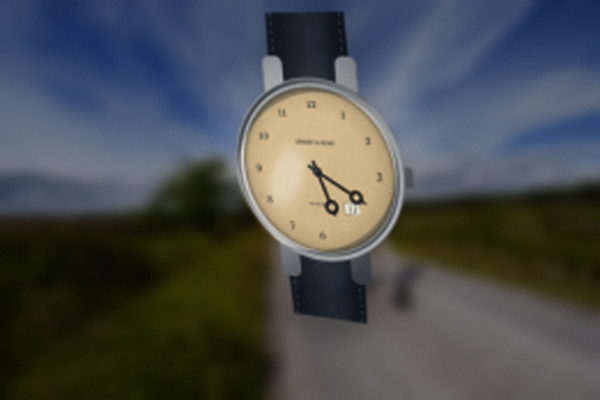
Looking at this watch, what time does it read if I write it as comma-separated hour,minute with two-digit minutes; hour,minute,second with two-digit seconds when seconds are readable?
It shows 5,20
